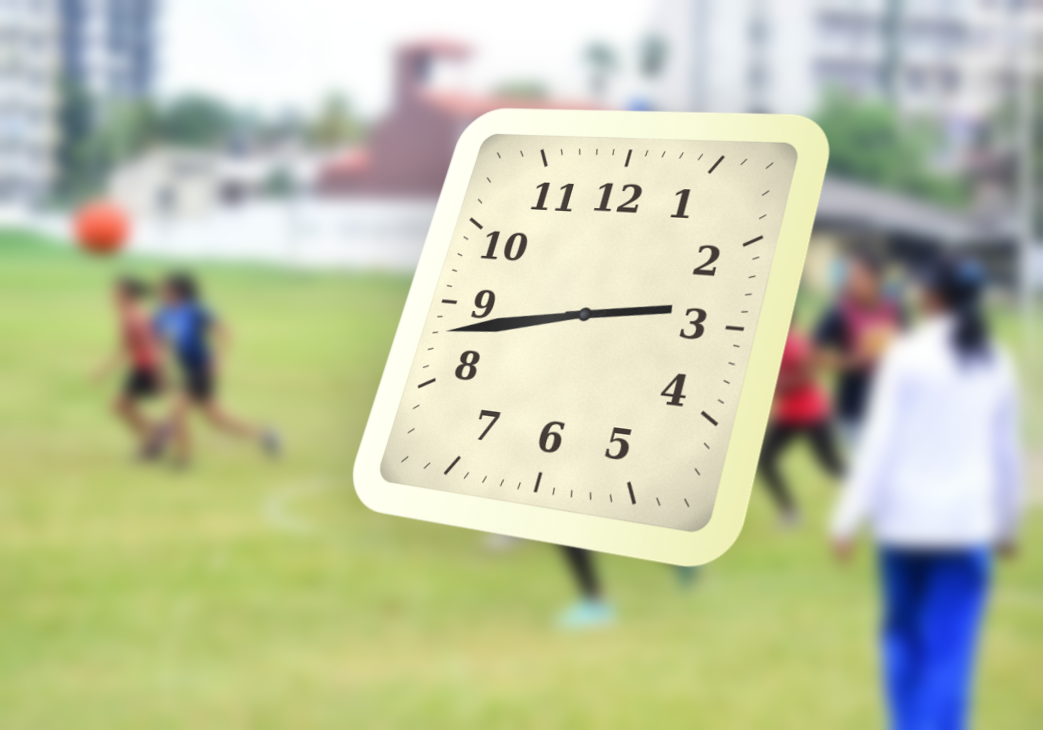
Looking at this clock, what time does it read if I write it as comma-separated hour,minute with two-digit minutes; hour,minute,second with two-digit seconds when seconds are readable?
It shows 2,43
